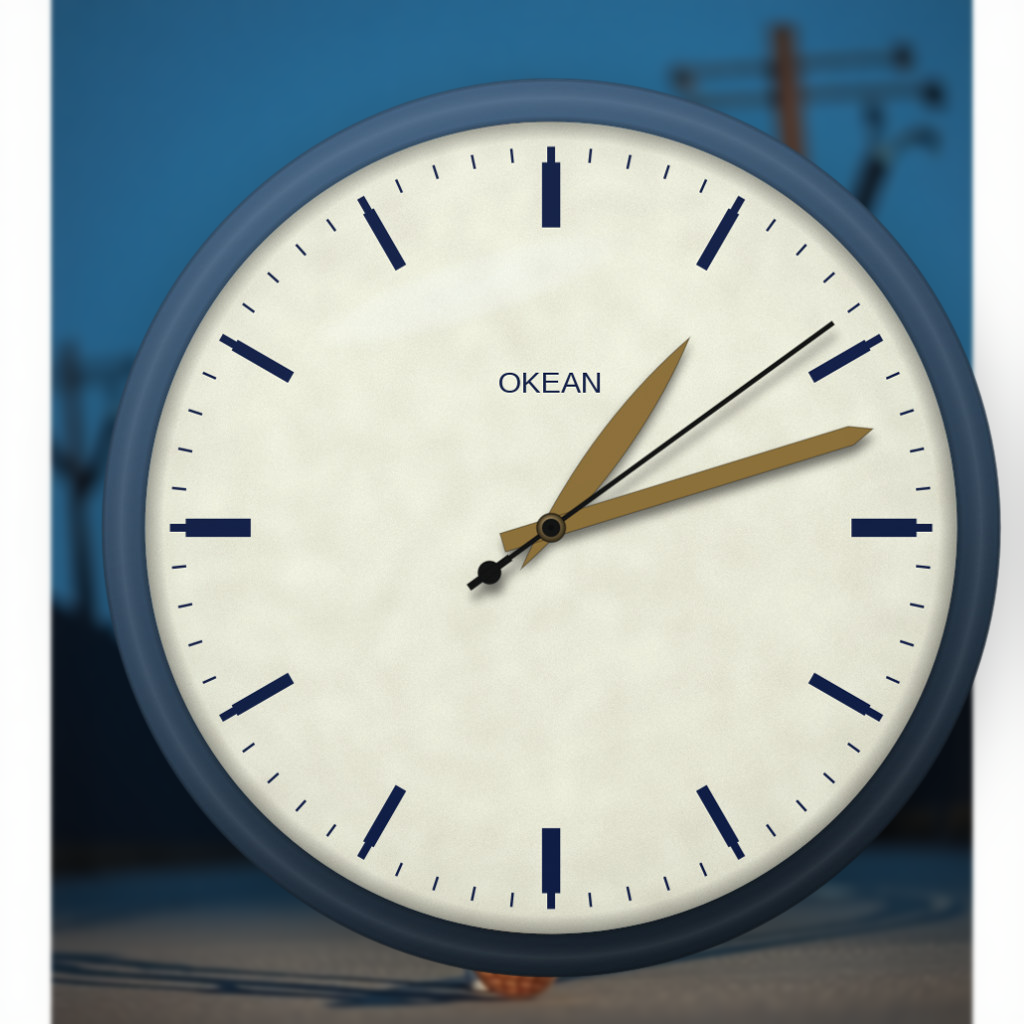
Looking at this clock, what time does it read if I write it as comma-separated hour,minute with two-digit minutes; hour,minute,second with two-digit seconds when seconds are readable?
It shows 1,12,09
